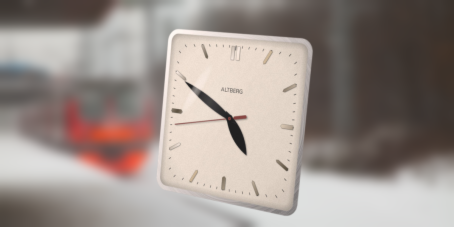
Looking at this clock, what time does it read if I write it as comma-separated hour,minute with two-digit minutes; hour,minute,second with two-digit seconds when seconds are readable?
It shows 4,49,43
